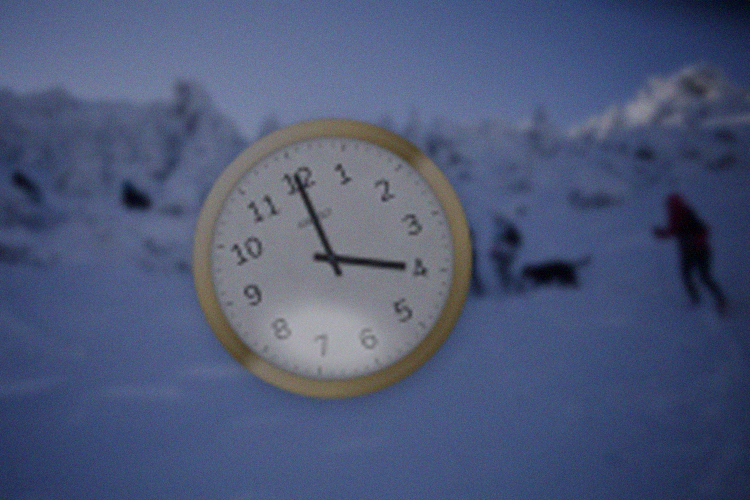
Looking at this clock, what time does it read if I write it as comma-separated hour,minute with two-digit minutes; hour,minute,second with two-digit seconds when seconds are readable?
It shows 4,00
